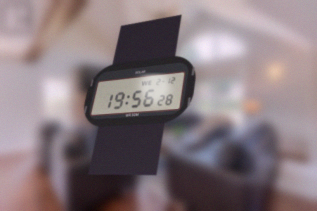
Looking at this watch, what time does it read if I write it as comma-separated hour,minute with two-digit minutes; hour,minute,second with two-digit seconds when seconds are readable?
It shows 19,56,28
